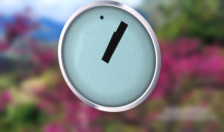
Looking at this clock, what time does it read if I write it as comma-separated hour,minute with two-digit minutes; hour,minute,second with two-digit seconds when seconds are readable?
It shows 1,06
